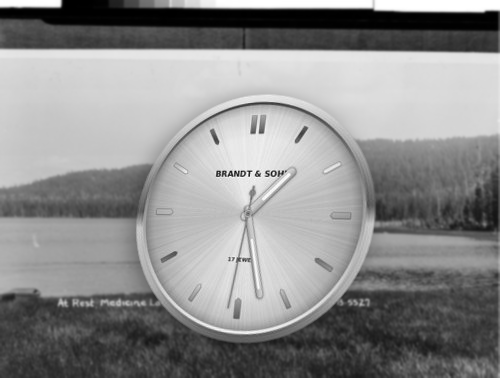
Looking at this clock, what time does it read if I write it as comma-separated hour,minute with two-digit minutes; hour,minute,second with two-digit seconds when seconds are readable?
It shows 1,27,31
